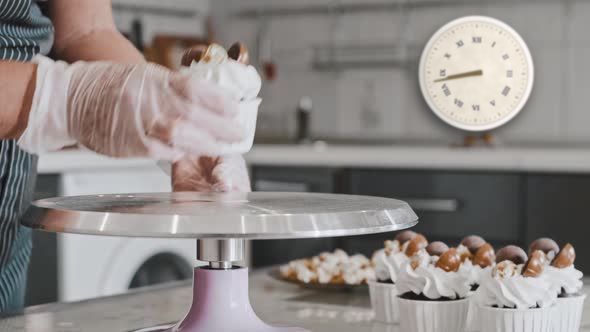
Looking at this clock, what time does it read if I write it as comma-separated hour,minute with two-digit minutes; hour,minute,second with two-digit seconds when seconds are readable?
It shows 8,43
